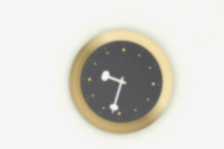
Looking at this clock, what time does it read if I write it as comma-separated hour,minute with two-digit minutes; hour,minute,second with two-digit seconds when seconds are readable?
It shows 9,32
